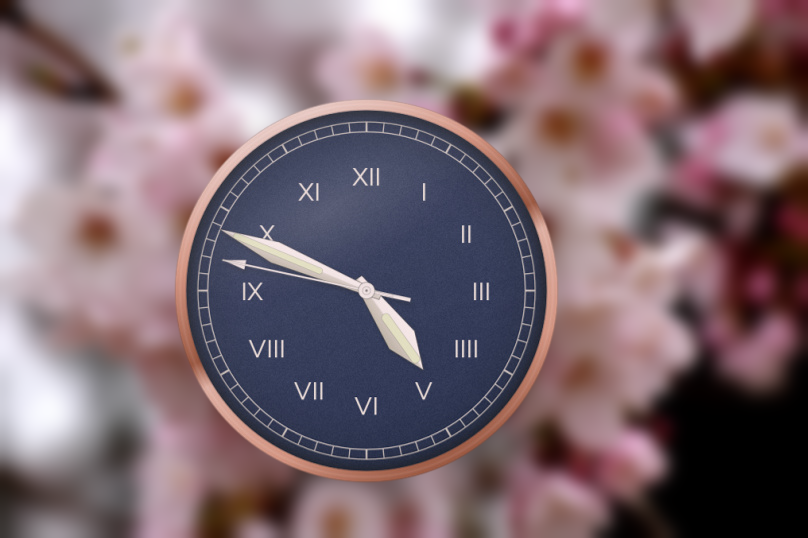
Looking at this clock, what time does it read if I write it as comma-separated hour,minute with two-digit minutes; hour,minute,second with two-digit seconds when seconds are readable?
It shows 4,48,47
